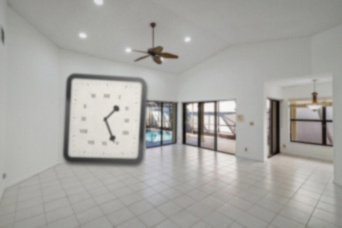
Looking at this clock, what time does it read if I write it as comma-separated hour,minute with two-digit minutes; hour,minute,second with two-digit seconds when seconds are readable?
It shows 1,26
